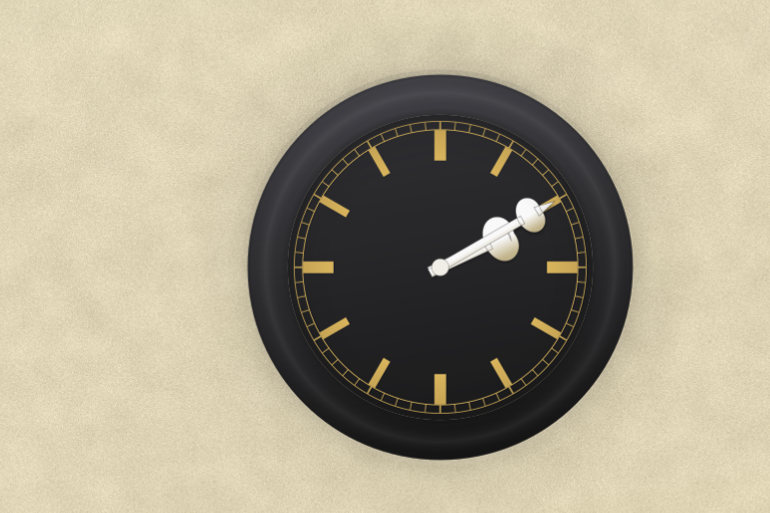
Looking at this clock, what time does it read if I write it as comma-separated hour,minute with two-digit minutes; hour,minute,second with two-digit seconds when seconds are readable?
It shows 2,10
